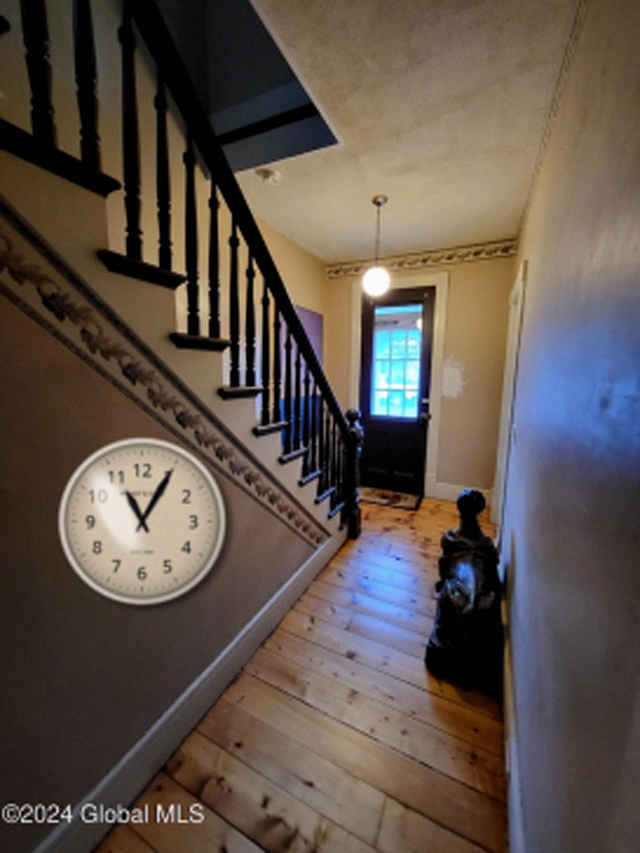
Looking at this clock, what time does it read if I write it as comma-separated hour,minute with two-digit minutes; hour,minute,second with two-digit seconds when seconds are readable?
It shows 11,05
